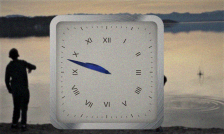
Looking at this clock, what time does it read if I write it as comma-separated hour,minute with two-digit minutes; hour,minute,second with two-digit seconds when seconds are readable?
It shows 9,48
